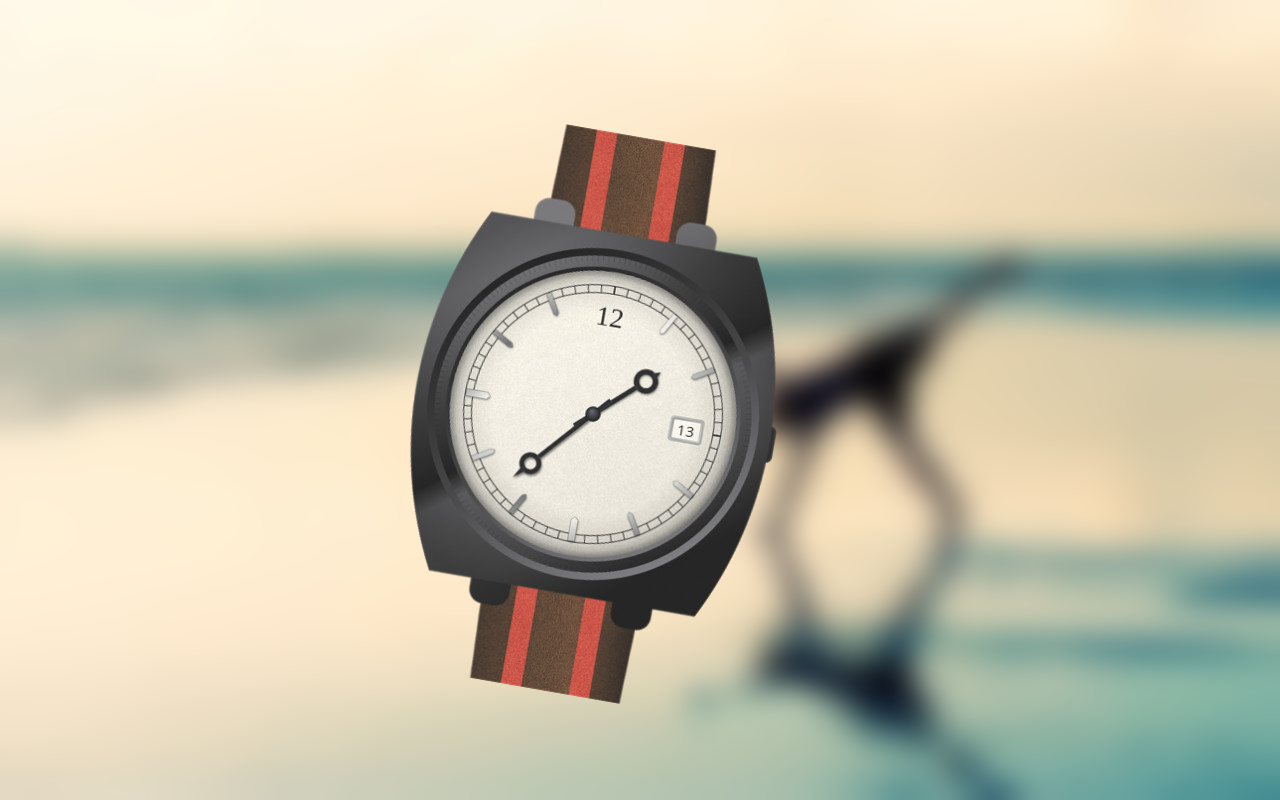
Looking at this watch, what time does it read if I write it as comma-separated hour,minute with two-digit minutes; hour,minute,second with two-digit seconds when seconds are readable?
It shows 1,37
